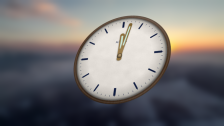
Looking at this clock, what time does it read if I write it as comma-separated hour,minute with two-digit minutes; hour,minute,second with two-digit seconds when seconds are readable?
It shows 12,02
